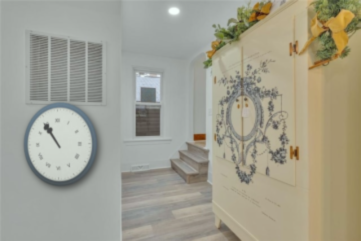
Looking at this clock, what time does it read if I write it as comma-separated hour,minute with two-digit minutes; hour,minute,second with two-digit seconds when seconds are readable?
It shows 10,54
